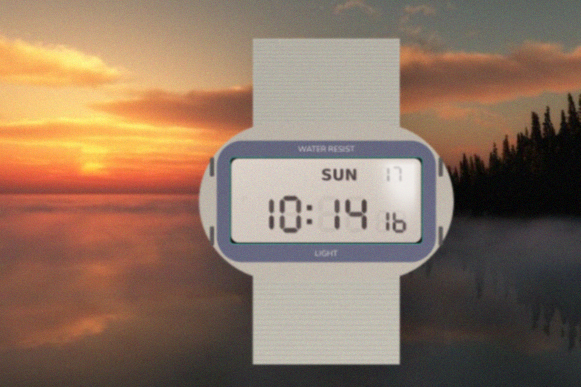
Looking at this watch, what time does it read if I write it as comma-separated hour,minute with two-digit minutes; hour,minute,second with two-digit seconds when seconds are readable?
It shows 10,14,16
